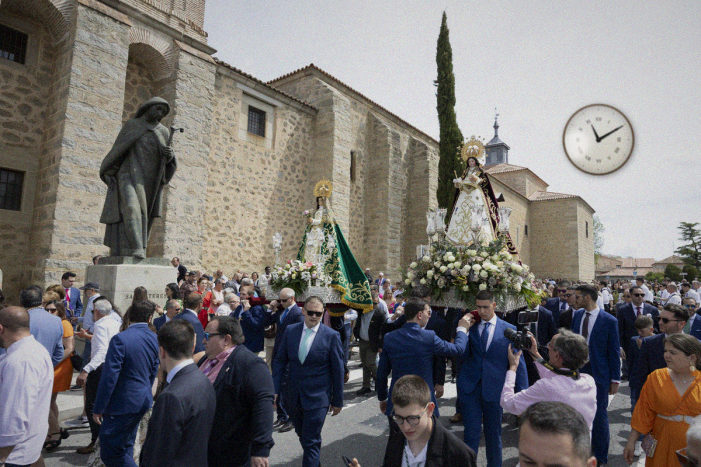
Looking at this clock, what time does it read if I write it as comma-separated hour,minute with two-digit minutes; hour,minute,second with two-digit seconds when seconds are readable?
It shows 11,10
